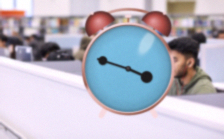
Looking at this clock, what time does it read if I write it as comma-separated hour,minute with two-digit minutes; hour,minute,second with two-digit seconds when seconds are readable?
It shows 3,48
